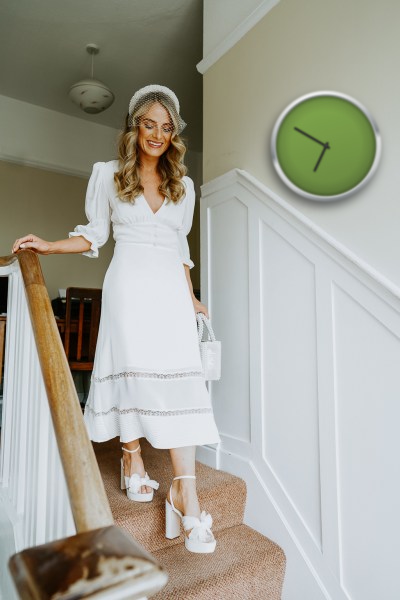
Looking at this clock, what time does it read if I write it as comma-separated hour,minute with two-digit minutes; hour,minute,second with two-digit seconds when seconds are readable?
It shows 6,50
